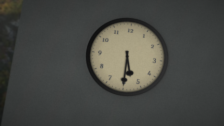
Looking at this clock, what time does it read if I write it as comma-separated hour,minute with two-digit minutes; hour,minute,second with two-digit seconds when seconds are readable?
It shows 5,30
